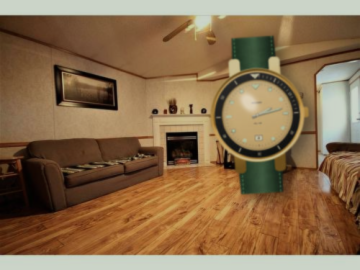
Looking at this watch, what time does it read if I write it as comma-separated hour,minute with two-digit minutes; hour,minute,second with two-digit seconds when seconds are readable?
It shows 2,13
